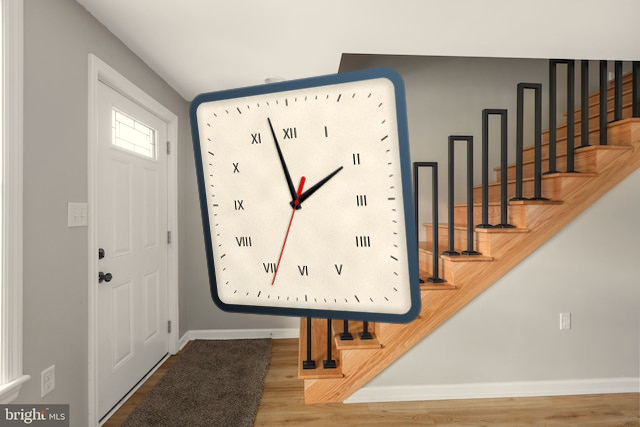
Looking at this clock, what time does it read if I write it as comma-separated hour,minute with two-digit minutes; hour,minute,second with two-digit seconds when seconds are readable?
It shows 1,57,34
